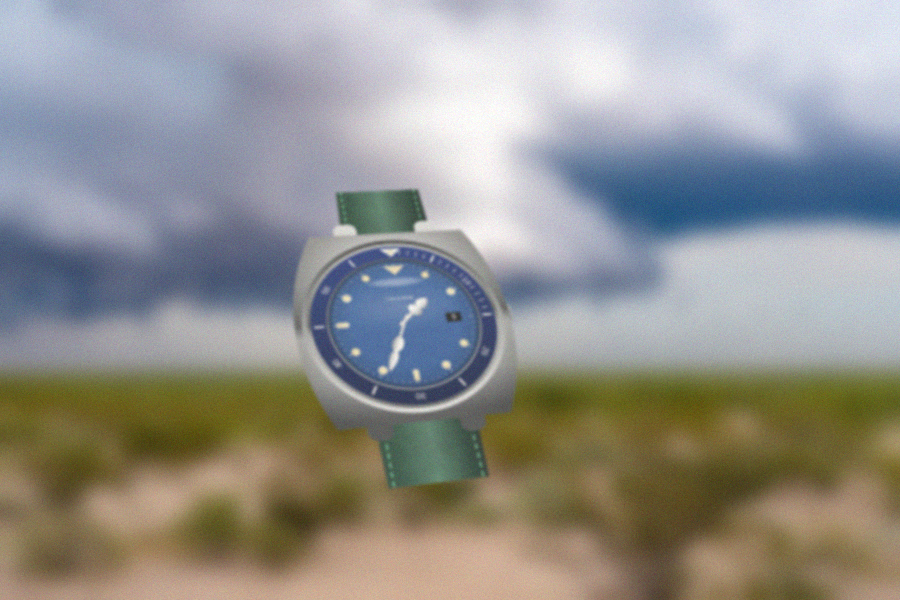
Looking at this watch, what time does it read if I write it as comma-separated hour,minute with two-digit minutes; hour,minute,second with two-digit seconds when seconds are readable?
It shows 1,34
